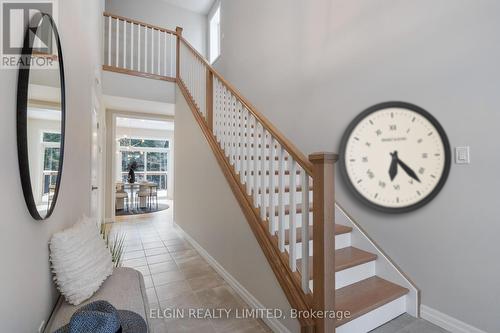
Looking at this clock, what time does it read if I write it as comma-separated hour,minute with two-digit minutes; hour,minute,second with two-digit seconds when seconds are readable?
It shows 6,23
